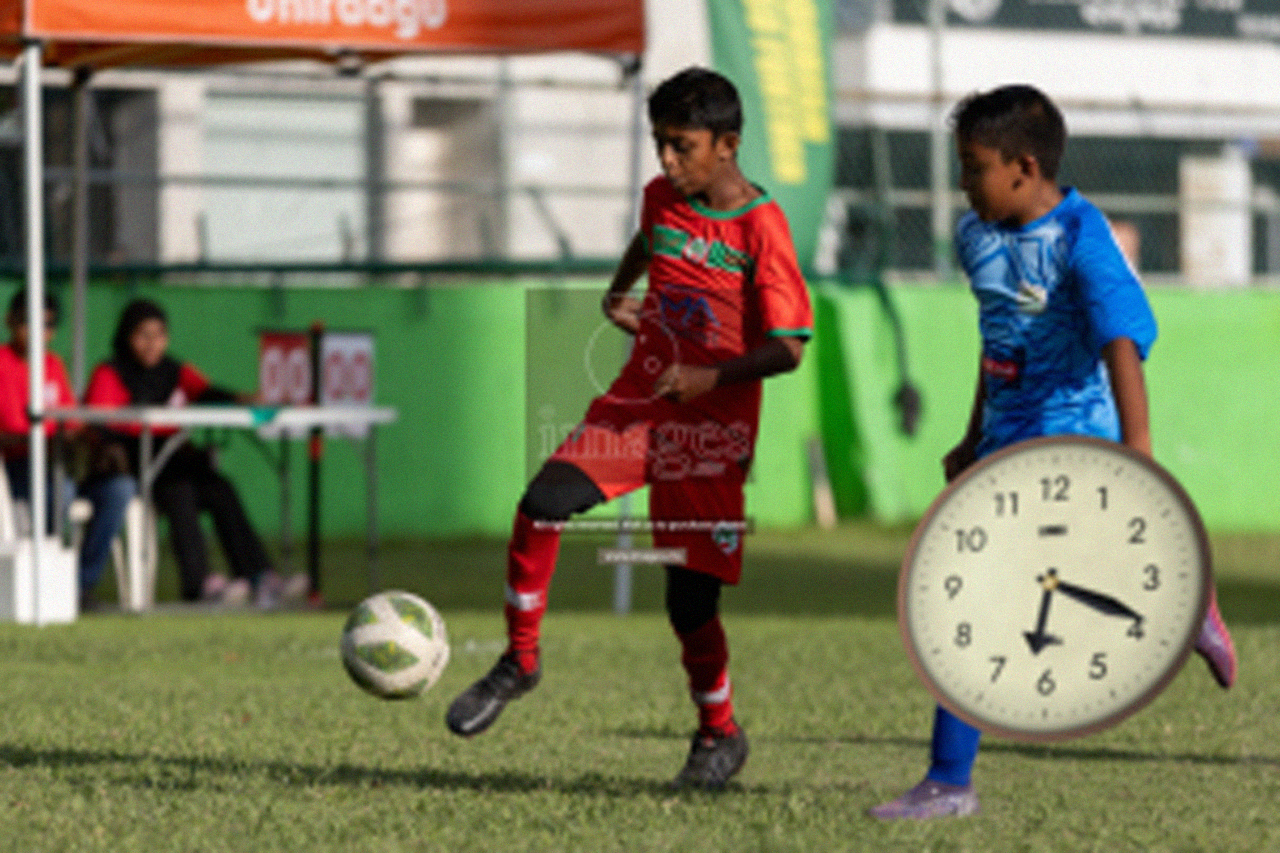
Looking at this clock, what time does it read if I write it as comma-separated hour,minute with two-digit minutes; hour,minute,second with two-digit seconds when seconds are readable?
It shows 6,19
